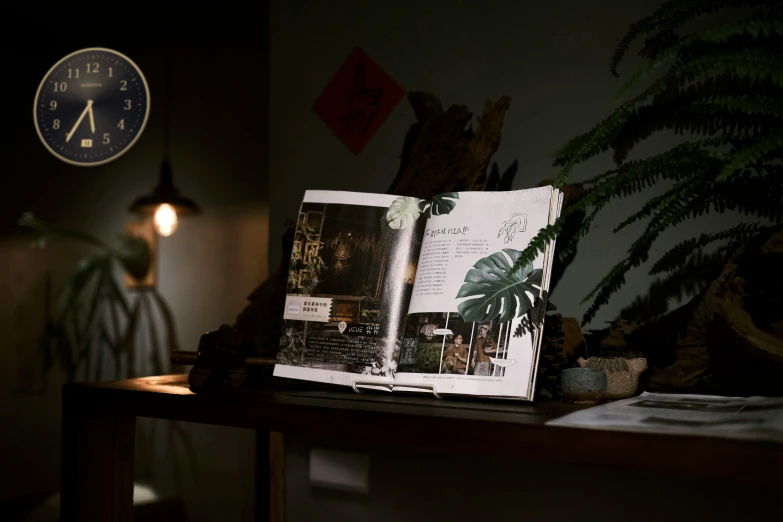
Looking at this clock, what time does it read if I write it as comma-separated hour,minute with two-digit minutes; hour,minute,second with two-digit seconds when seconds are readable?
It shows 5,35
